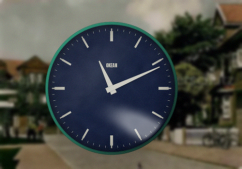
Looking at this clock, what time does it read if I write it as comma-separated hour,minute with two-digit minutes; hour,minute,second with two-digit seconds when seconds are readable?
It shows 11,11
